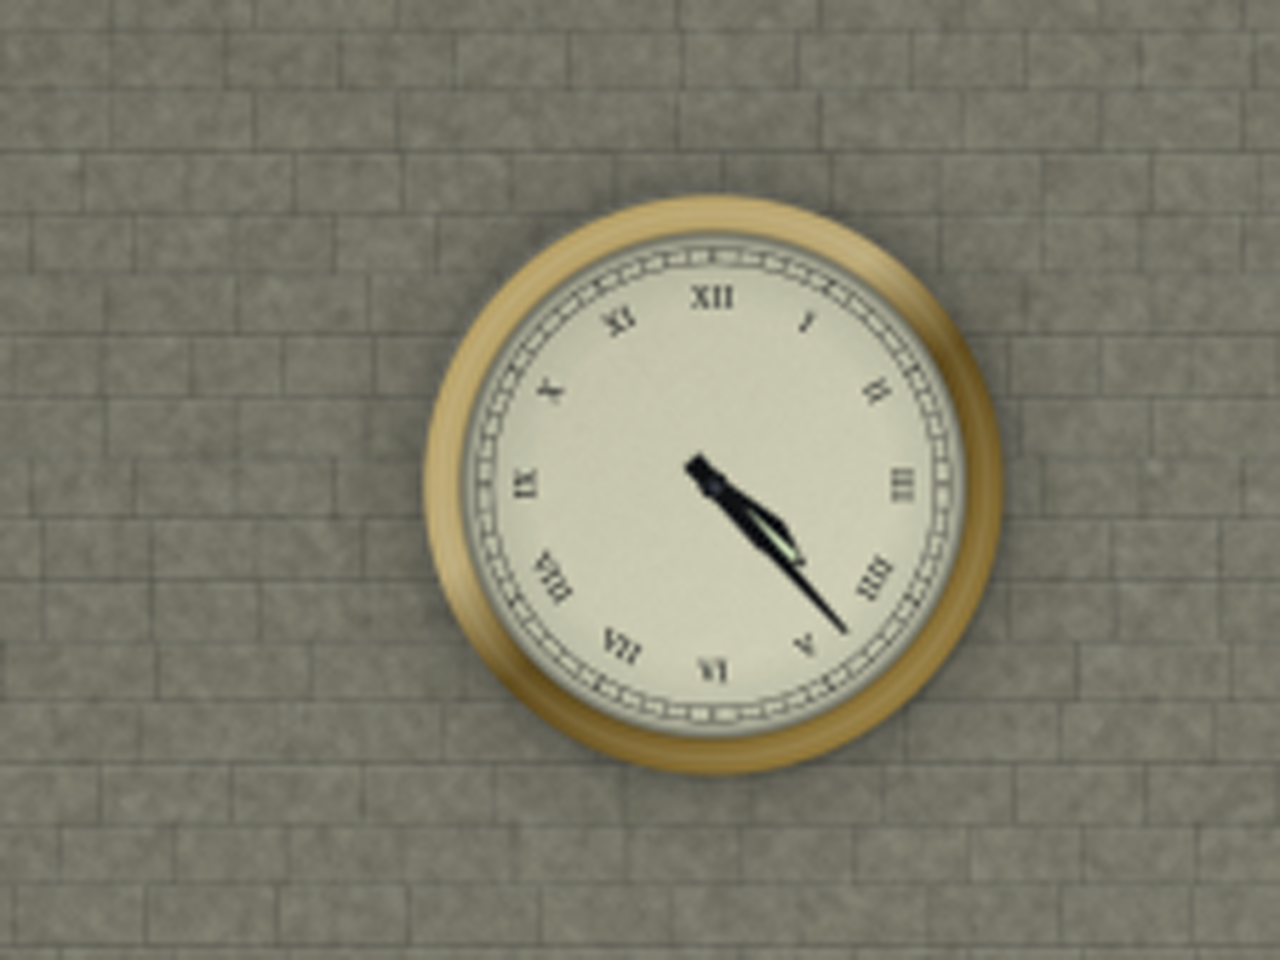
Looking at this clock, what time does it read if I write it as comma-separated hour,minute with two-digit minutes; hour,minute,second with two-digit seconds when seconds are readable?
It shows 4,23
